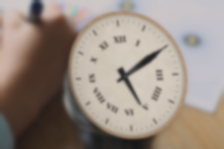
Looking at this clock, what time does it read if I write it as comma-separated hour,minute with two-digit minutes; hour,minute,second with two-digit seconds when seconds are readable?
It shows 5,10
